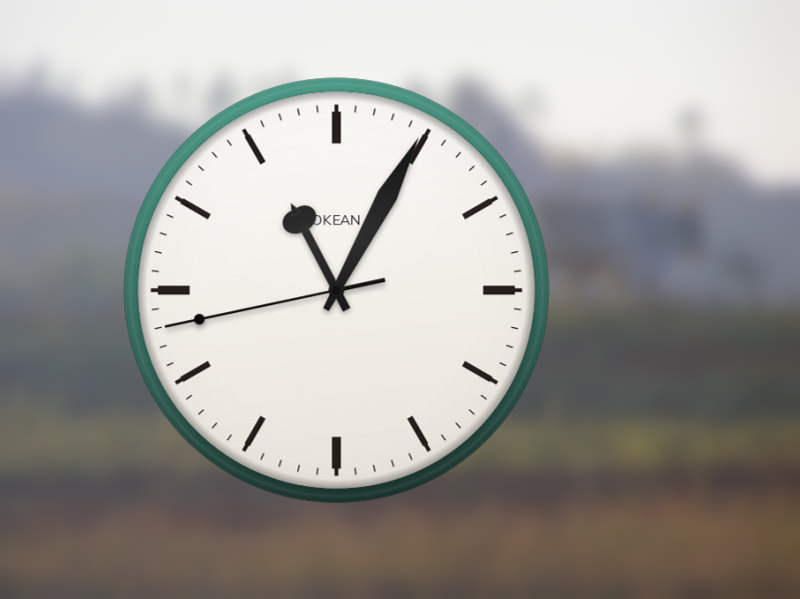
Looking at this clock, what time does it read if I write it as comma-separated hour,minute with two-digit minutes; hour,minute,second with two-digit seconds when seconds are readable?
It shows 11,04,43
